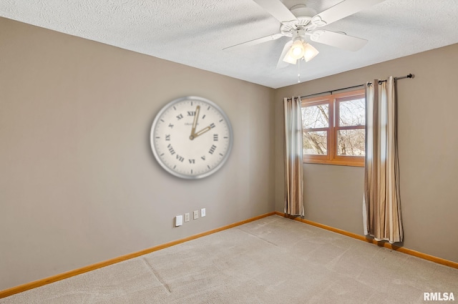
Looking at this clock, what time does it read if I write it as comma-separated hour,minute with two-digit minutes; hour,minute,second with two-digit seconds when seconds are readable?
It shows 2,02
